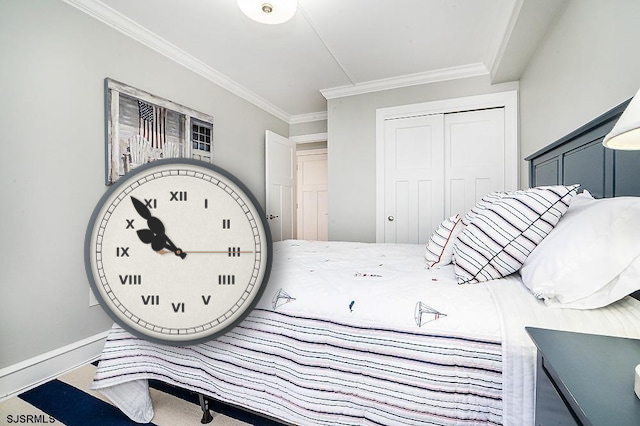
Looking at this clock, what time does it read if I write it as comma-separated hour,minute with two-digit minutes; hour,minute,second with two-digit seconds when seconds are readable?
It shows 9,53,15
